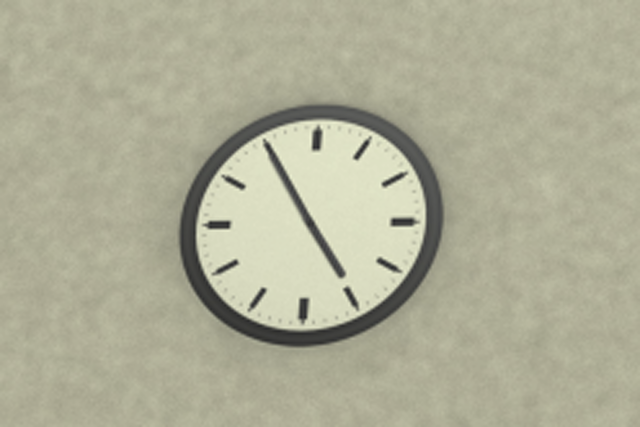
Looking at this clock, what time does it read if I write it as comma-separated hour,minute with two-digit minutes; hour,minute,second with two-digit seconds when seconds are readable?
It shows 4,55
